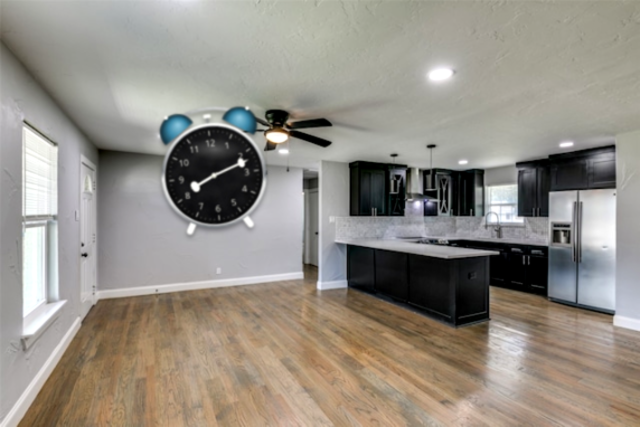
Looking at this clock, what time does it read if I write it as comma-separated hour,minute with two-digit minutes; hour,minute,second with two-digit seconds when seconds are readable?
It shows 8,12
